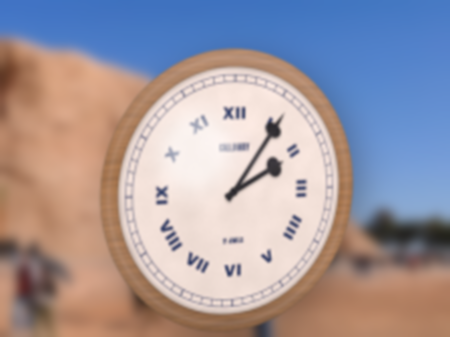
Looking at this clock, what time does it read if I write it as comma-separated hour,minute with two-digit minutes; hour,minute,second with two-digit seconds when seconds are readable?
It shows 2,06
